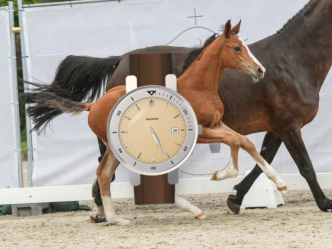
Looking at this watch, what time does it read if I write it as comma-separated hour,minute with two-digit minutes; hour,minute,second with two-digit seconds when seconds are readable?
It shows 5,26
